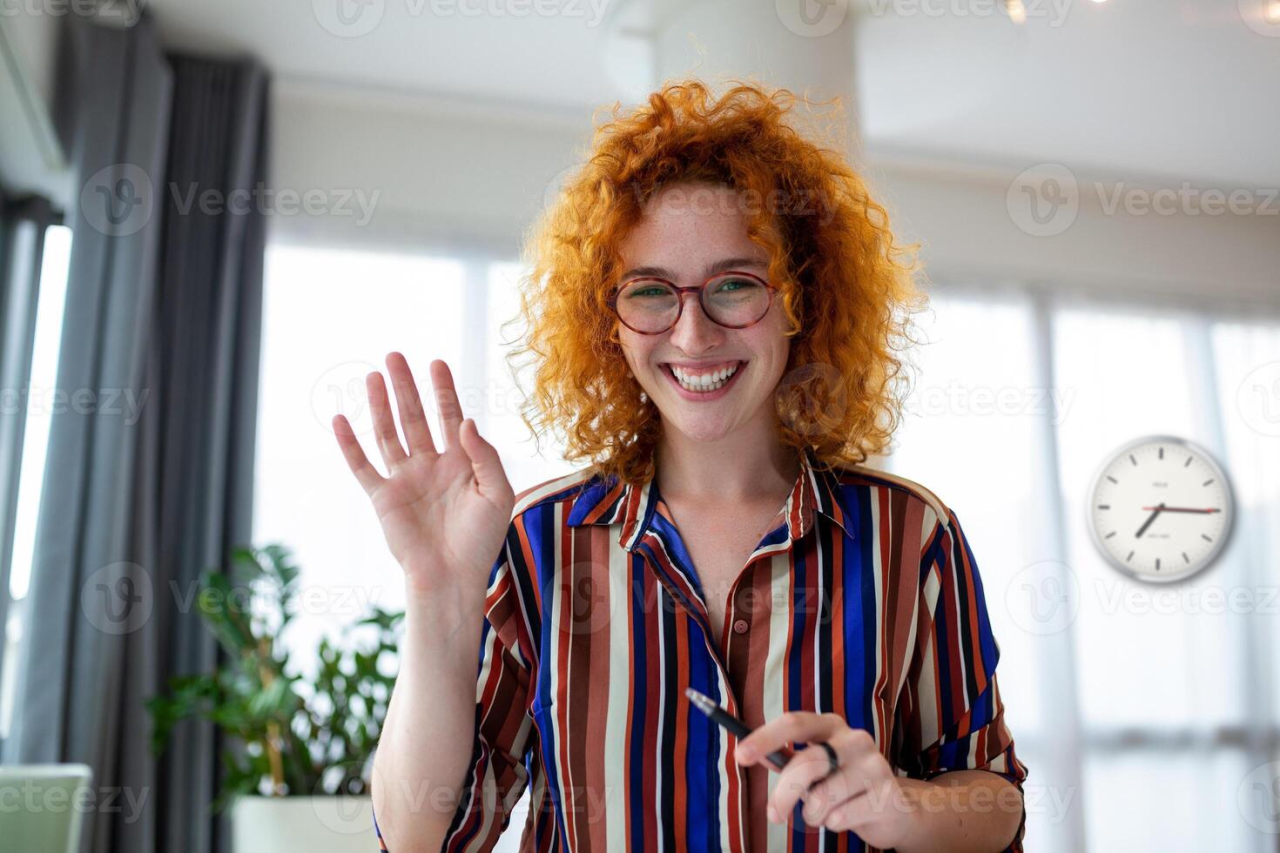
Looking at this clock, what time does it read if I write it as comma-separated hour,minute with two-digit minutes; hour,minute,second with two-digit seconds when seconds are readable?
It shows 7,15,15
